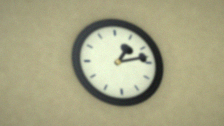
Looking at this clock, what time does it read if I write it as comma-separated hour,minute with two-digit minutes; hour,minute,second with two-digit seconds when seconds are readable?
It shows 1,13
